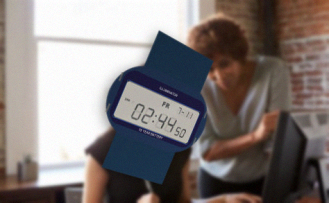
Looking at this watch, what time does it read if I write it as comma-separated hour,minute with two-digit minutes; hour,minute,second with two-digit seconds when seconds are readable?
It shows 2,44,50
